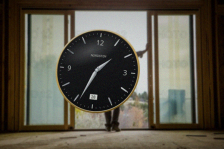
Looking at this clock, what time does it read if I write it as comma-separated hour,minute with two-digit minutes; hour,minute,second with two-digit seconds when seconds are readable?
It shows 1,34
